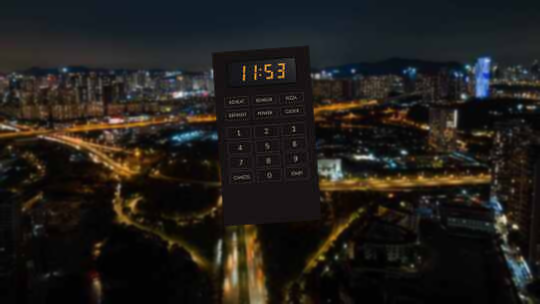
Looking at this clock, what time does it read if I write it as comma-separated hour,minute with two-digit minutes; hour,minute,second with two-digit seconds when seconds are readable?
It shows 11,53
